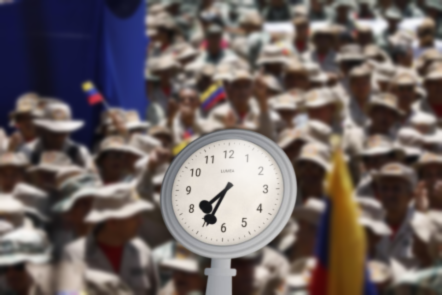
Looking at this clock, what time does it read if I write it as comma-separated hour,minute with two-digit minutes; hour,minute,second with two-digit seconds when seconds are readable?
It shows 7,34
